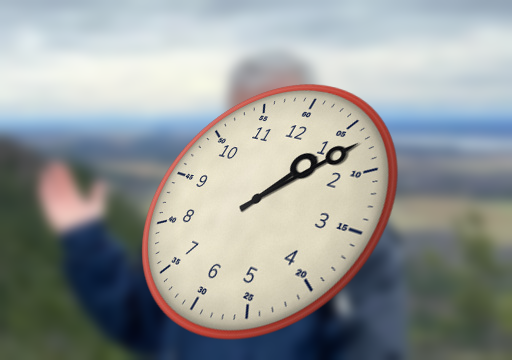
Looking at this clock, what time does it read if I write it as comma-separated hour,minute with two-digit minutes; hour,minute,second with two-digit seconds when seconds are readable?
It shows 1,07
